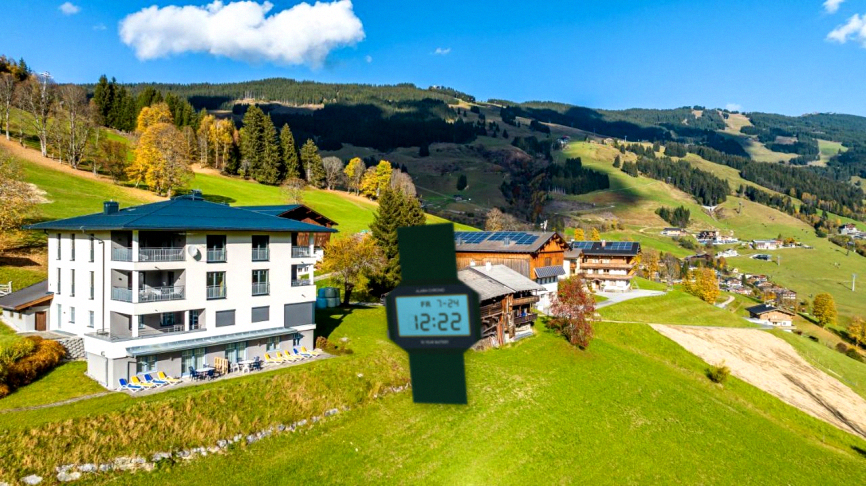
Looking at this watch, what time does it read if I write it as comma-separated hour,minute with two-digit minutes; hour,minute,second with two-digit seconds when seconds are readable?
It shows 12,22
